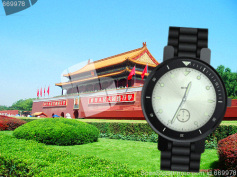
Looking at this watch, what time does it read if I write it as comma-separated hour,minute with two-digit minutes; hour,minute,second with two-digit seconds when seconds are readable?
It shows 12,34
